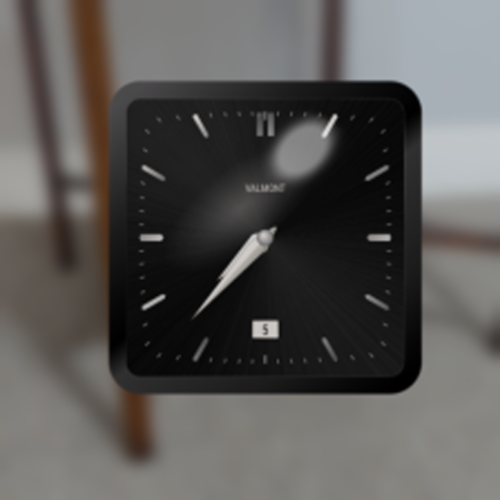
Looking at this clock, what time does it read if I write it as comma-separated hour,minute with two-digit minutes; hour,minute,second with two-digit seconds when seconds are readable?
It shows 7,37
